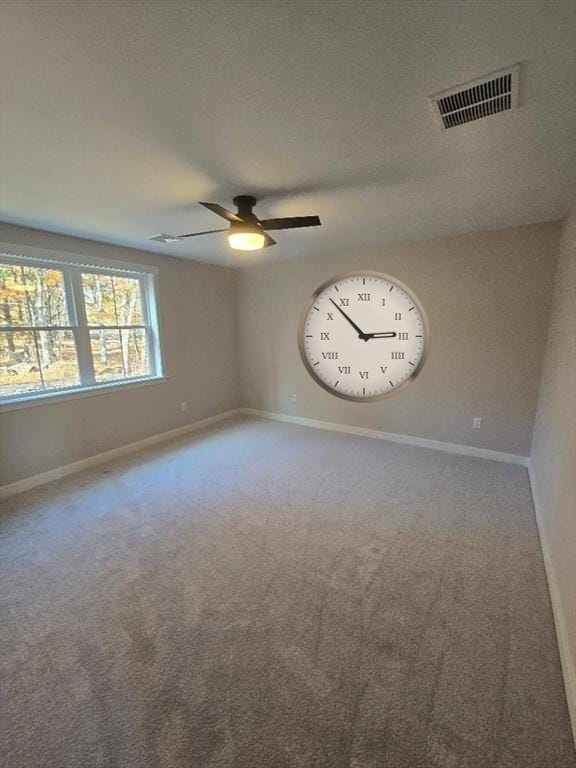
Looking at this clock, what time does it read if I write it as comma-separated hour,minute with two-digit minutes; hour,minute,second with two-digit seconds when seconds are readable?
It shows 2,53
